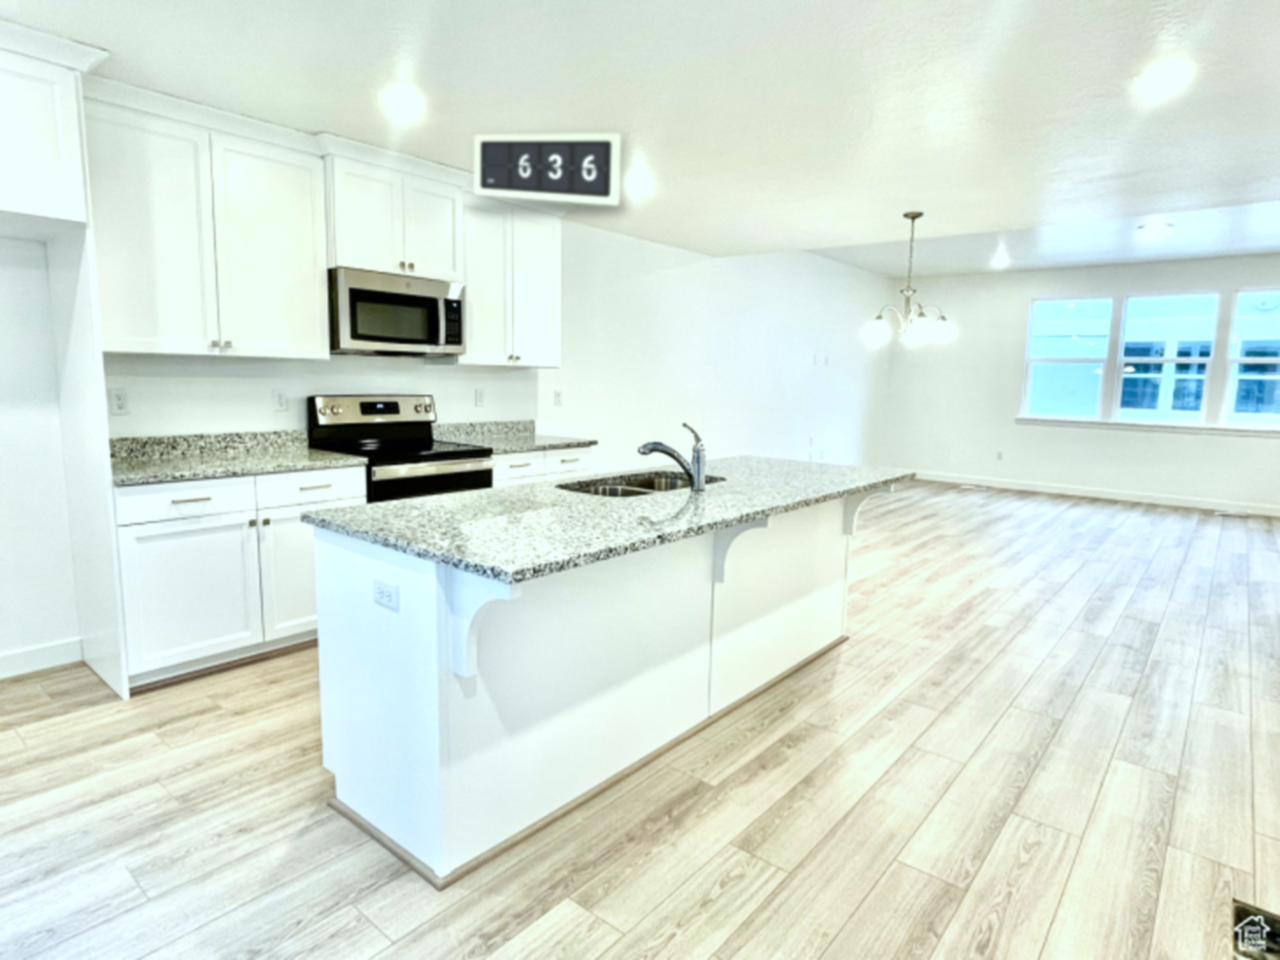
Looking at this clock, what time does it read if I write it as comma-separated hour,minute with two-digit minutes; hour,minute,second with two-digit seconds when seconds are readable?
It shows 6,36
